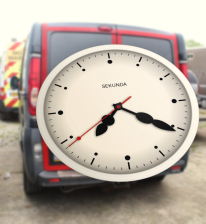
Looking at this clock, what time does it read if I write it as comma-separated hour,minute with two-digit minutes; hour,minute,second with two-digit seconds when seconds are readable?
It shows 7,20,39
